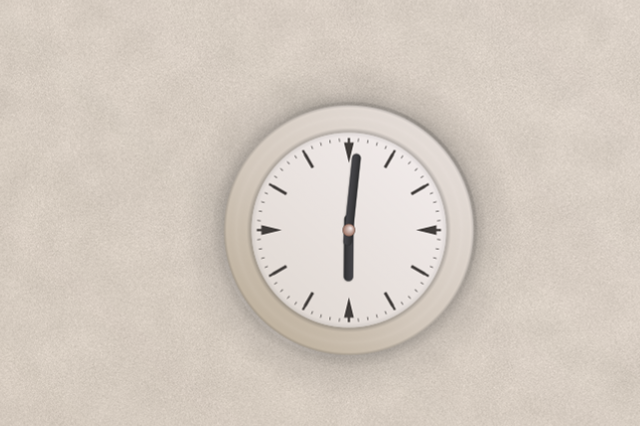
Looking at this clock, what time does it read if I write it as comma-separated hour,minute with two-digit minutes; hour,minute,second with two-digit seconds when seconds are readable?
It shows 6,01
